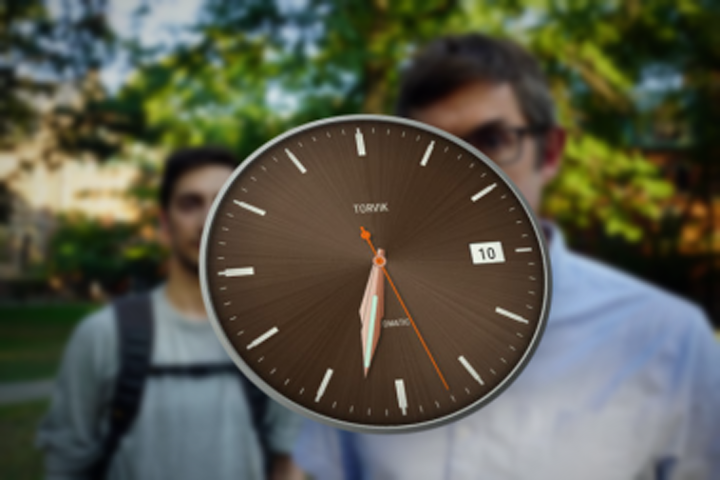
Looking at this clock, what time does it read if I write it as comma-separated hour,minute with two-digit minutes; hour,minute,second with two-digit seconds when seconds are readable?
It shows 6,32,27
